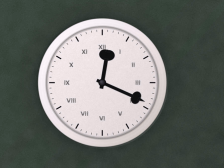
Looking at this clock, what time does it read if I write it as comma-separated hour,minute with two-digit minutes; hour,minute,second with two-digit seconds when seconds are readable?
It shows 12,19
